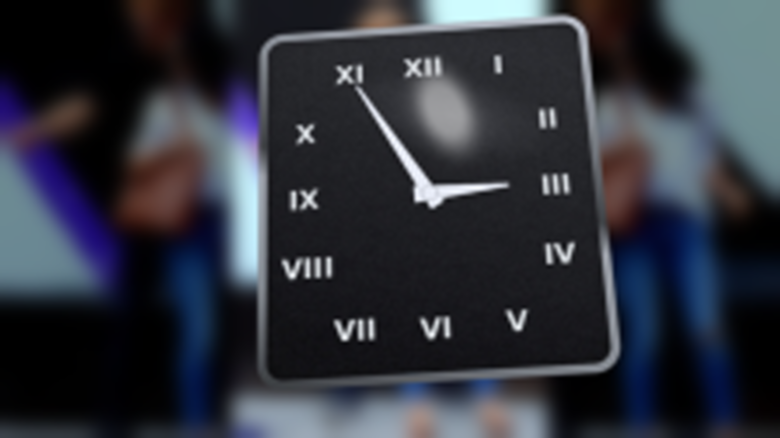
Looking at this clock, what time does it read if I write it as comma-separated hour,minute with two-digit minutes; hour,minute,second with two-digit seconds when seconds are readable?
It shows 2,55
